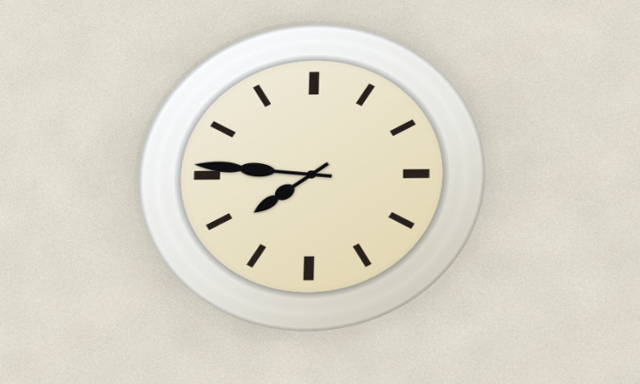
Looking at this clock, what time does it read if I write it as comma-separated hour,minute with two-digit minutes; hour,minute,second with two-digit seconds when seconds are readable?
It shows 7,46
